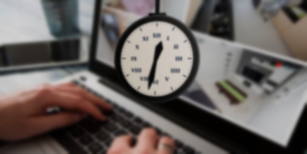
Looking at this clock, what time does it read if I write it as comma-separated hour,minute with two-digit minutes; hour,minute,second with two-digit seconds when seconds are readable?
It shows 12,32
